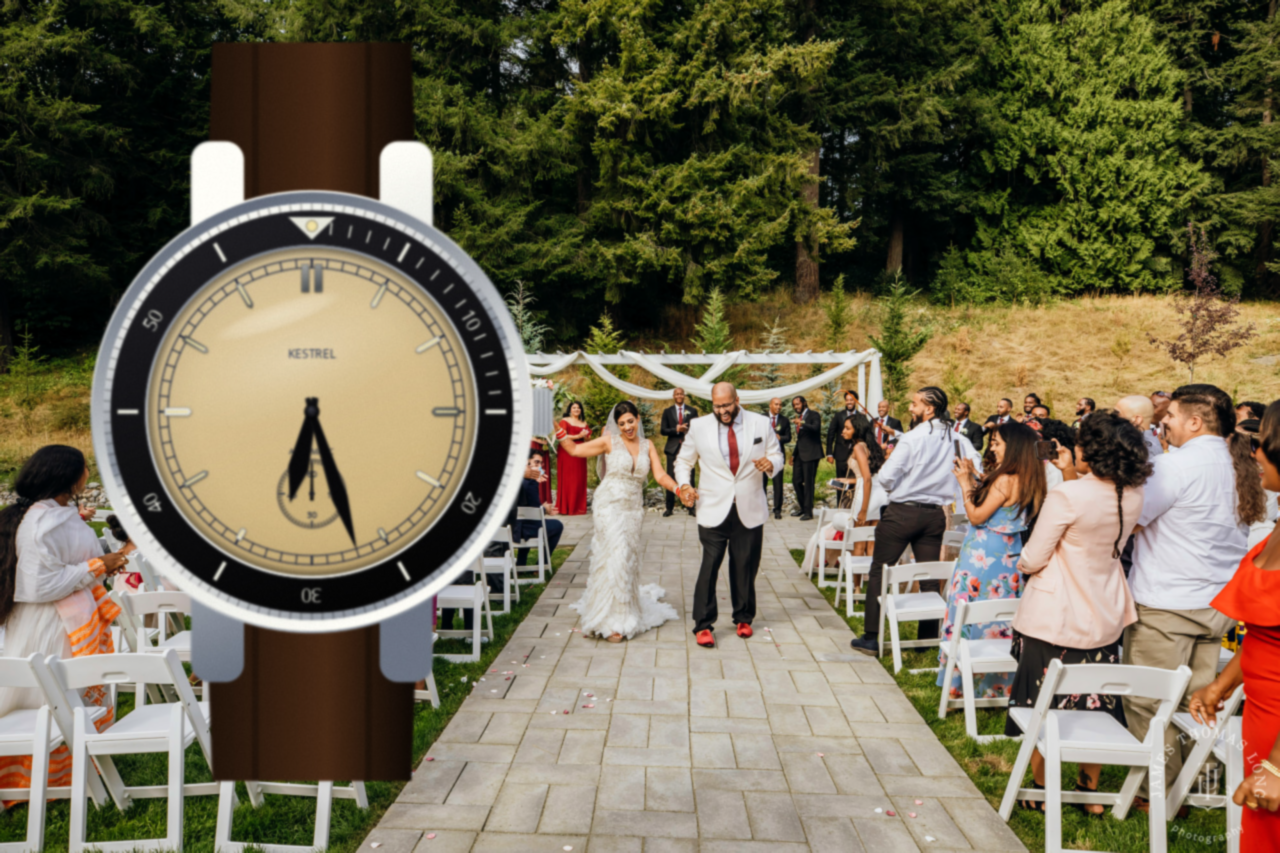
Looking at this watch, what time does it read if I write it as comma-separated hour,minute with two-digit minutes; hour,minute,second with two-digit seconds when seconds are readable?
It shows 6,27
